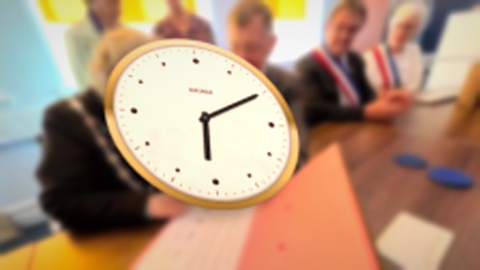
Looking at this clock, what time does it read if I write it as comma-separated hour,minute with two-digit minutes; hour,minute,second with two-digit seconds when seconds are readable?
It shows 6,10
